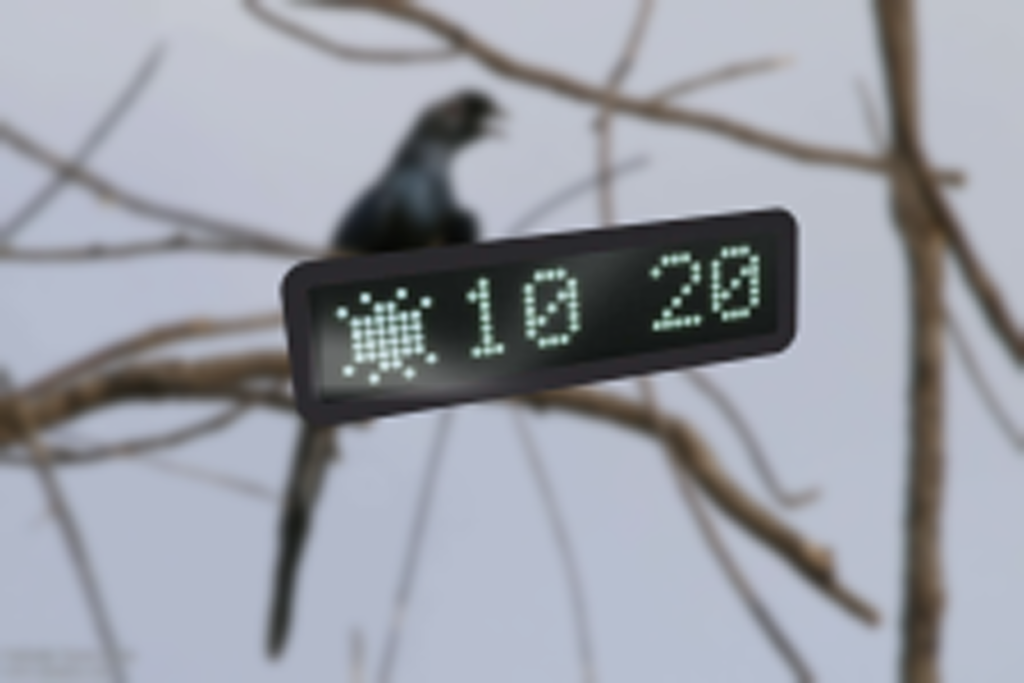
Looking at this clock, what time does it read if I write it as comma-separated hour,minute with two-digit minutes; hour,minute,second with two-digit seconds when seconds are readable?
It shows 10,20
